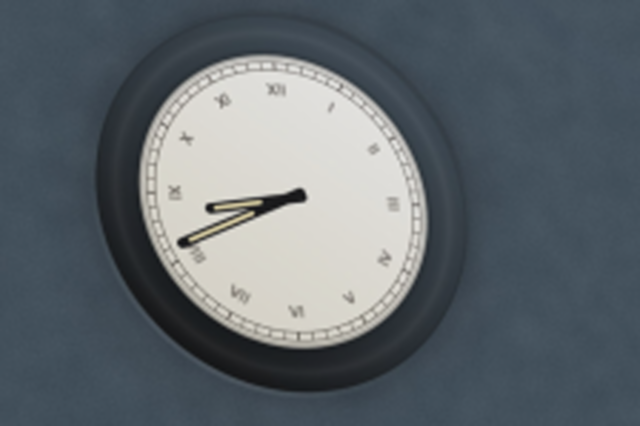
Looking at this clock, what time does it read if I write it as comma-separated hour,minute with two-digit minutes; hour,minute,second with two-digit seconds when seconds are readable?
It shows 8,41
